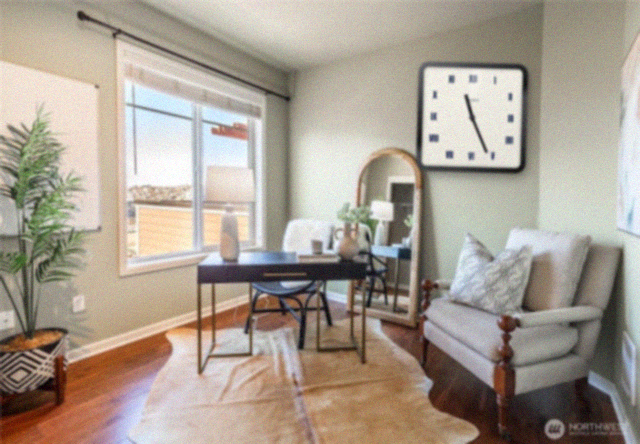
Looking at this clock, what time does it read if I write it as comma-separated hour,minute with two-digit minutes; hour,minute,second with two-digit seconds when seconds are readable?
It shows 11,26
